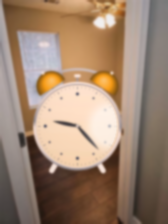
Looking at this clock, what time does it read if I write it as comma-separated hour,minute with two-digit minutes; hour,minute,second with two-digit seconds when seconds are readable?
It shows 9,23
